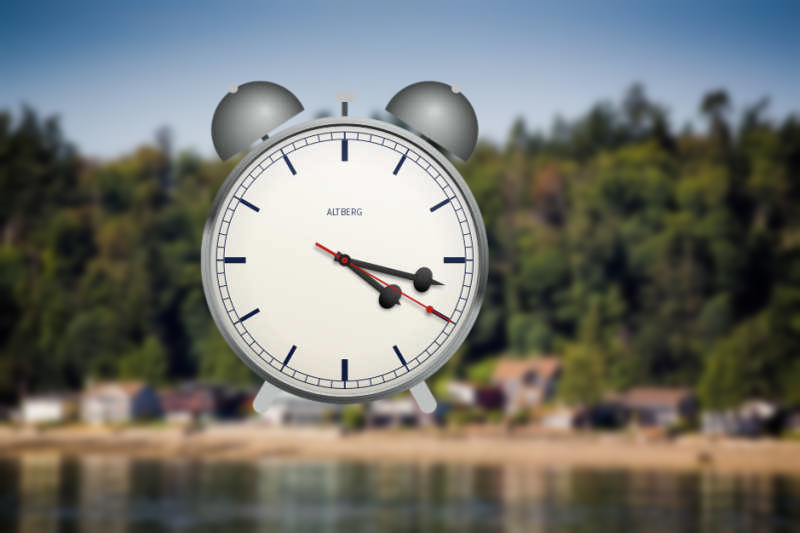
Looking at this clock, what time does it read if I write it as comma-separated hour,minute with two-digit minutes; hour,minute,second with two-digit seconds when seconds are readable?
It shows 4,17,20
